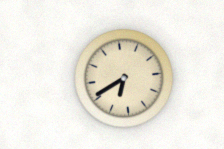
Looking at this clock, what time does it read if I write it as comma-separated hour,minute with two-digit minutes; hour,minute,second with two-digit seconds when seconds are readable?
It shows 6,41
